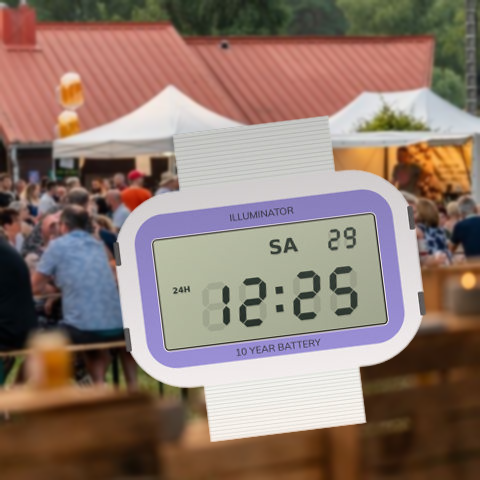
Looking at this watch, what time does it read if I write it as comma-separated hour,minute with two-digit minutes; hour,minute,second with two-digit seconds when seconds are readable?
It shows 12,25
